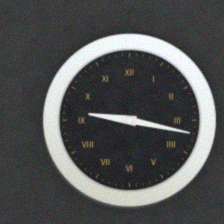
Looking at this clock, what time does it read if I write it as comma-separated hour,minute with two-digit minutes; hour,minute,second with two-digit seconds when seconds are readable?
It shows 9,17
